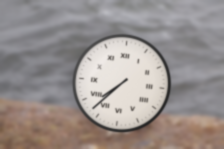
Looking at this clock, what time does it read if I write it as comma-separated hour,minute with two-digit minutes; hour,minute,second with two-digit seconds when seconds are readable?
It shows 7,37
